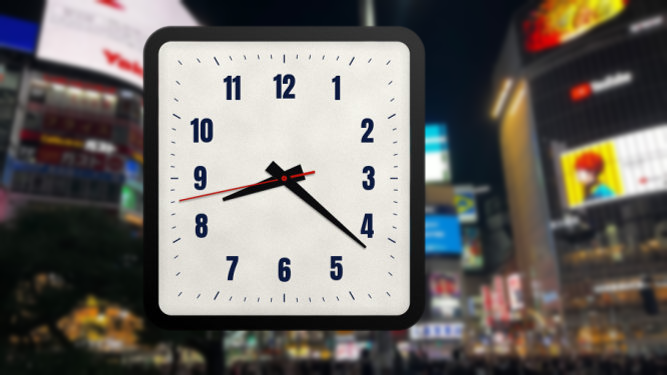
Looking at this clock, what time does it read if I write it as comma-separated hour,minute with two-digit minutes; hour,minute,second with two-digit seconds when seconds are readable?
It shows 8,21,43
